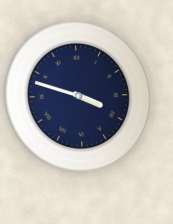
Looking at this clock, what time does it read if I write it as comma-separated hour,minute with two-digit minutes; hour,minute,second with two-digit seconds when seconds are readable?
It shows 3,48
